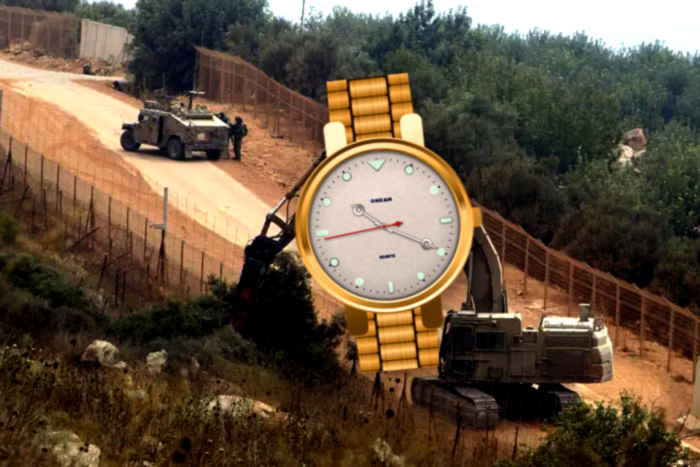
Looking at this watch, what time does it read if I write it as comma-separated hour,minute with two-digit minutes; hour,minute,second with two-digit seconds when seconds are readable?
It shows 10,19,44
